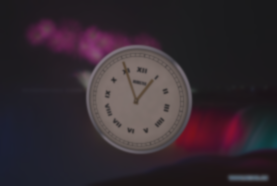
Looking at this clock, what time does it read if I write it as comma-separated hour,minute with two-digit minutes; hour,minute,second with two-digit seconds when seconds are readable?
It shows 12,55
